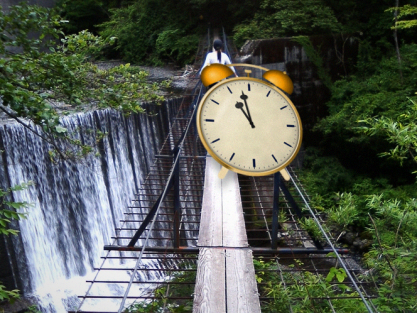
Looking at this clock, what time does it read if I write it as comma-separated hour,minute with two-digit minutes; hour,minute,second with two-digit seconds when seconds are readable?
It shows 10,58
